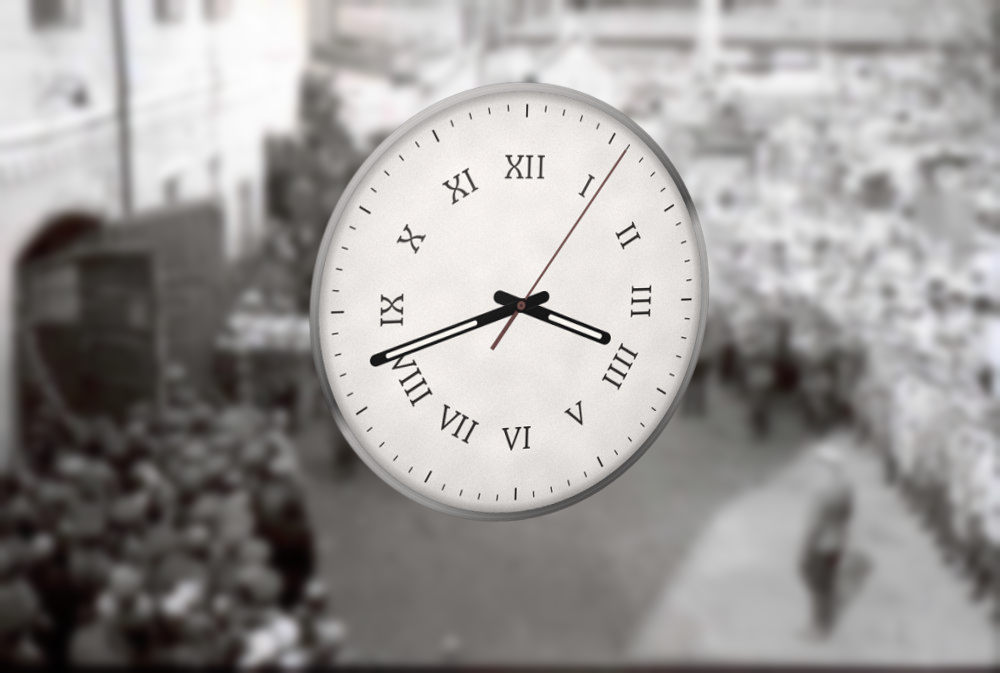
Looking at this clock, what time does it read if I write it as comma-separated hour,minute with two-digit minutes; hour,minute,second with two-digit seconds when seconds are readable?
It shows 3,42,06
